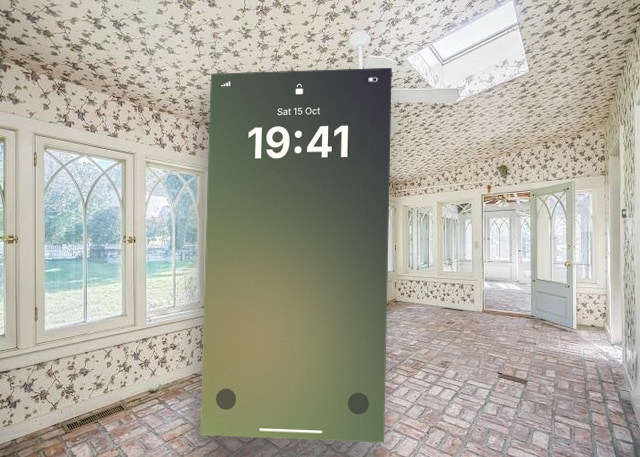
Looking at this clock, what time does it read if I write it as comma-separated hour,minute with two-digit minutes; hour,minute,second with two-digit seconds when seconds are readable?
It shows 19,41
